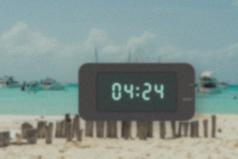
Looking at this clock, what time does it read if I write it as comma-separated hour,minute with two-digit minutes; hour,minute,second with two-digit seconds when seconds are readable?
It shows 4,24
